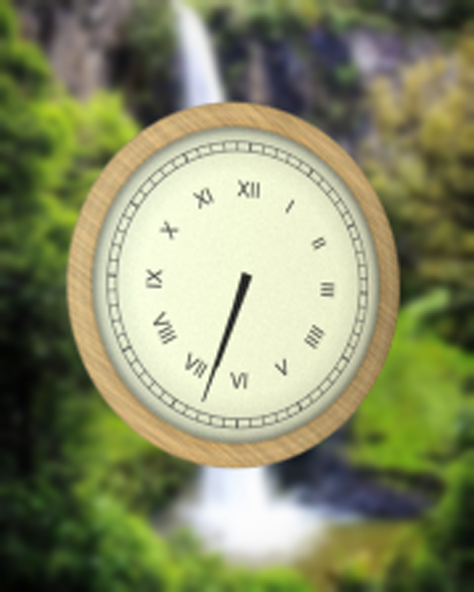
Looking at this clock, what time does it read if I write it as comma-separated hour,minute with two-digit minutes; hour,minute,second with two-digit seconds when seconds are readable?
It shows 6,33
